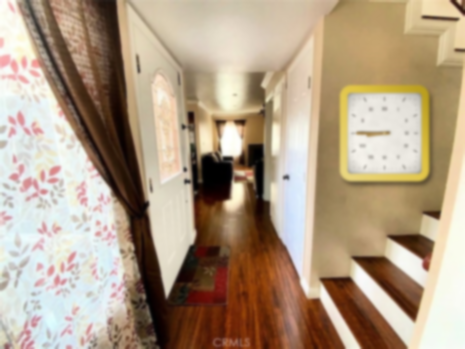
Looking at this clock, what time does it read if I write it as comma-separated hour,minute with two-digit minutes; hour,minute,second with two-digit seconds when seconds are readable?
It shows 8,45
